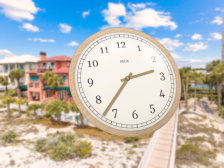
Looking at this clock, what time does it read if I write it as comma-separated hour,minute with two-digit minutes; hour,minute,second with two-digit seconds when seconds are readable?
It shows 2,37
